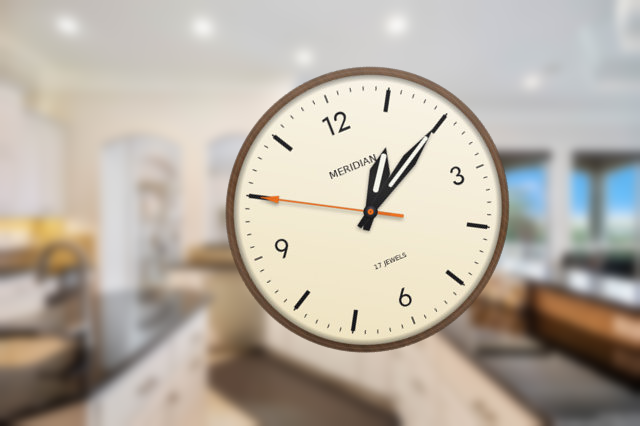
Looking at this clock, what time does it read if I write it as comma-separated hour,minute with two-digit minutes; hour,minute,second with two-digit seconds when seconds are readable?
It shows 1,09,50
